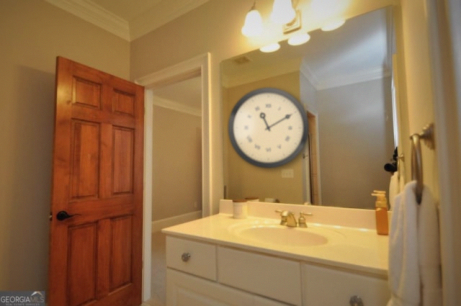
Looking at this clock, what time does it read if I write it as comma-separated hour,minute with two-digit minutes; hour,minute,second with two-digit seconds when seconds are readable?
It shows 11,10
